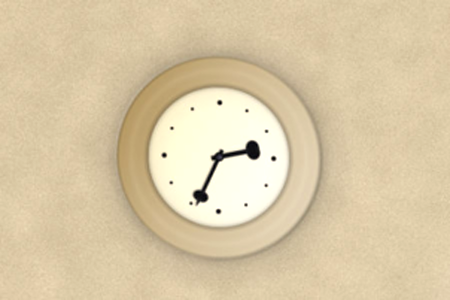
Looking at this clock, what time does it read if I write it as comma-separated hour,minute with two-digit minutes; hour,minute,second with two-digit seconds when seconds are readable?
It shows 2,34
